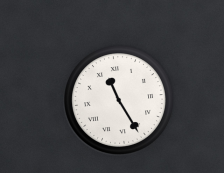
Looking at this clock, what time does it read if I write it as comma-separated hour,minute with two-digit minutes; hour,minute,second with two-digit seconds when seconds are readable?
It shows 11,26
